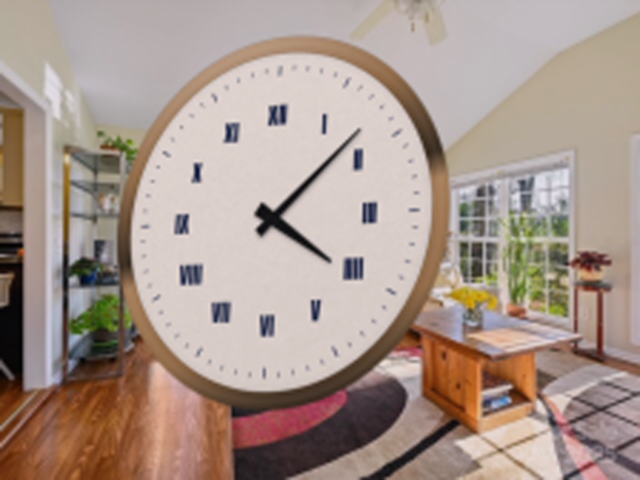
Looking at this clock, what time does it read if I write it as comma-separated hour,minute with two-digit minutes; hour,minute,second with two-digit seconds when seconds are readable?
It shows 4,08
